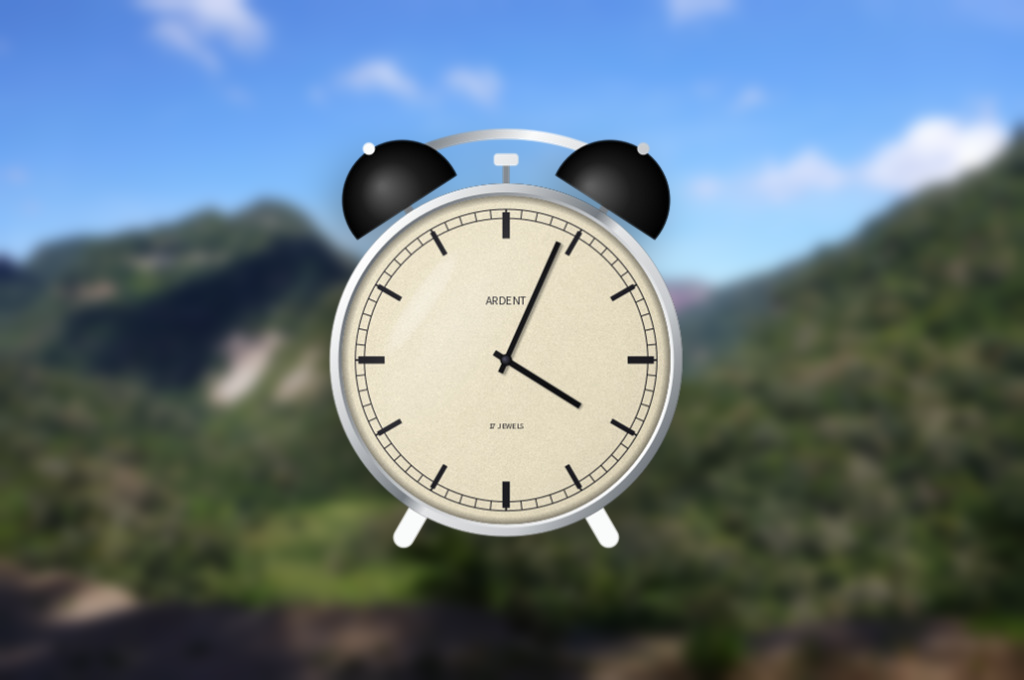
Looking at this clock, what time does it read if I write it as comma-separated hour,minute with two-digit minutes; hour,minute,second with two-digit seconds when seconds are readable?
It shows 4,04
